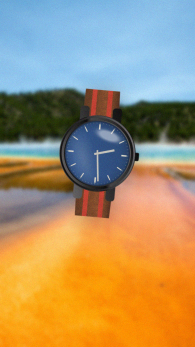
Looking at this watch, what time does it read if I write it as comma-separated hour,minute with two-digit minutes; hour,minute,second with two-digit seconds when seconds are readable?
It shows 2,29
